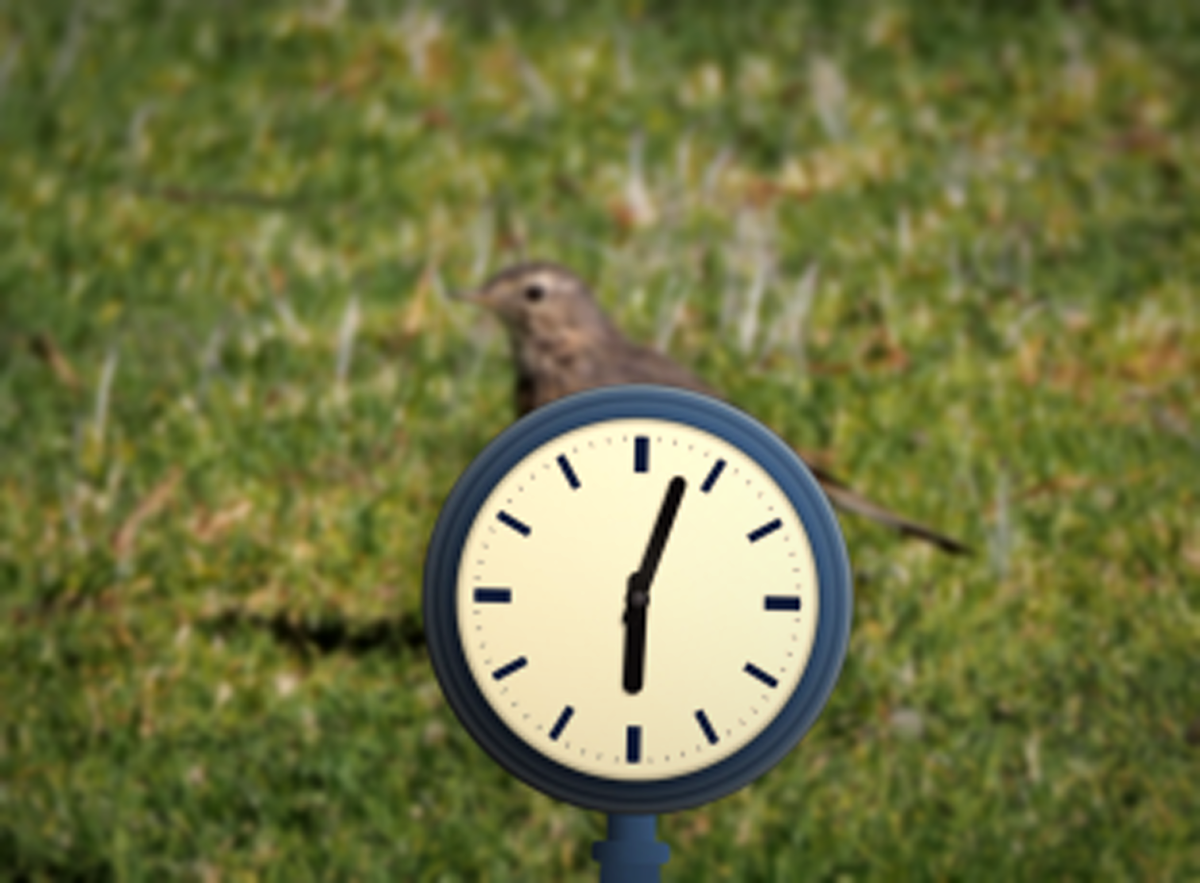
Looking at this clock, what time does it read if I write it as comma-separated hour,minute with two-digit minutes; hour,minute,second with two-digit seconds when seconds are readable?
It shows 6,03
